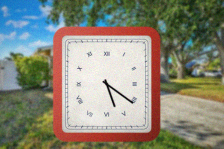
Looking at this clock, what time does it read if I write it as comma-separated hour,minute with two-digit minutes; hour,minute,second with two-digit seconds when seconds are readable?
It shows 5,21
